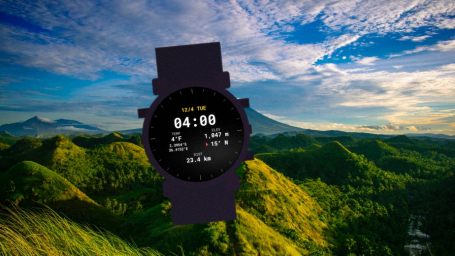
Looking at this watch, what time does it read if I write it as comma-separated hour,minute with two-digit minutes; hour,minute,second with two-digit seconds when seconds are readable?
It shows 4,00
